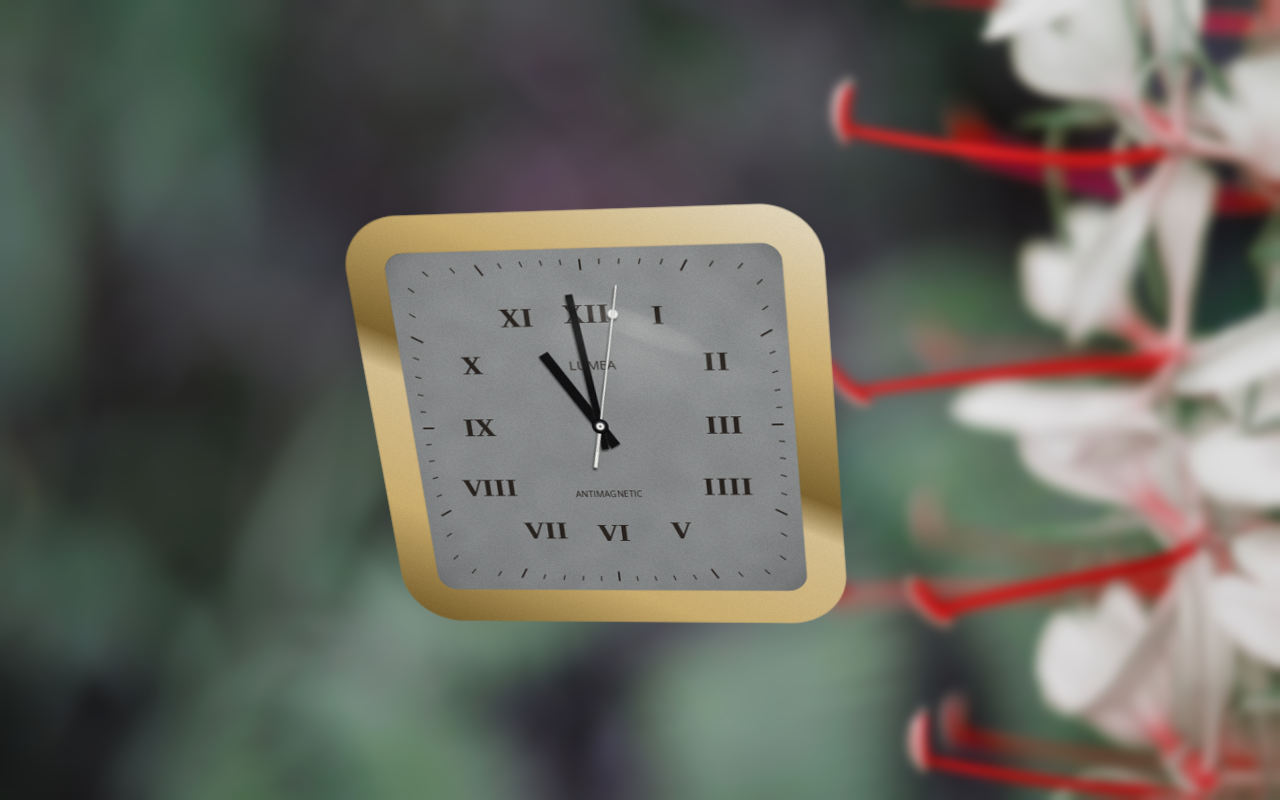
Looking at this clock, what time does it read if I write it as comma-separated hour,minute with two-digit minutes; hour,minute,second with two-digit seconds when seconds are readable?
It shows 10,59,02
